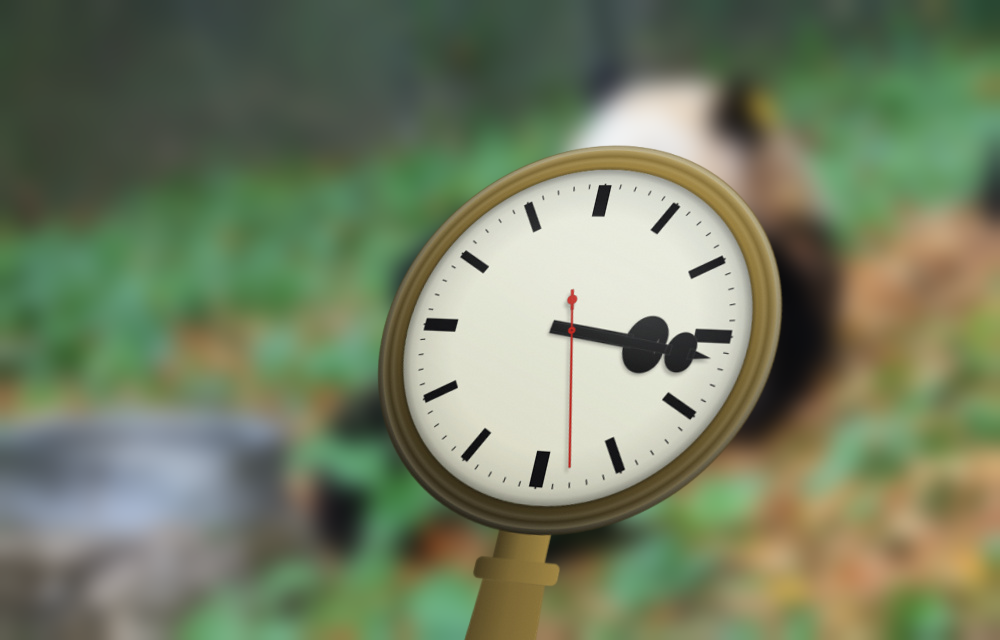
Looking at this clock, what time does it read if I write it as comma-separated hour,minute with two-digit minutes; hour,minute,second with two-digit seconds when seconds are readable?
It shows 3,16,28
